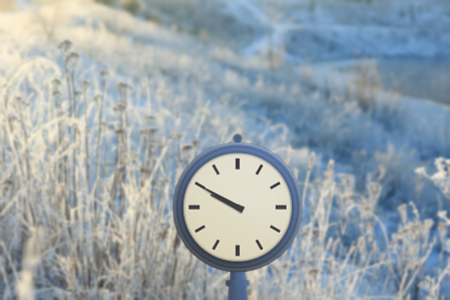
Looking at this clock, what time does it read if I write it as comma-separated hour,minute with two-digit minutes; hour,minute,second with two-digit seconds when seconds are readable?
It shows 9,50
